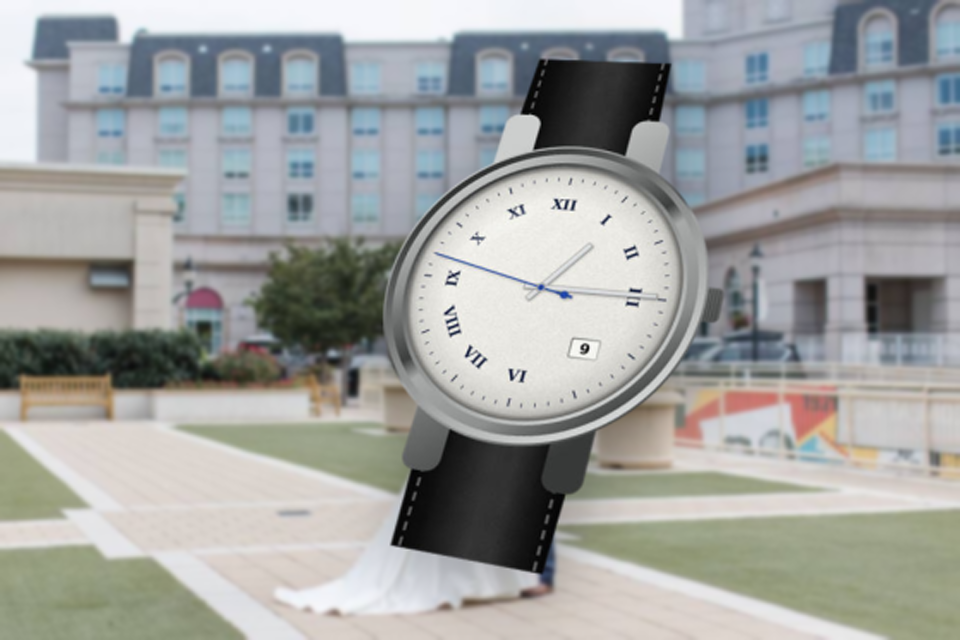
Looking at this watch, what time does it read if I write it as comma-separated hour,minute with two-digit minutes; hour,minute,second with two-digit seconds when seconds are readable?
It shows 1,14,47
